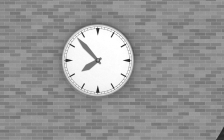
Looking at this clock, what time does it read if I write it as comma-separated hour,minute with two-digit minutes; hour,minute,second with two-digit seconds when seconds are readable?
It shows 7,53
